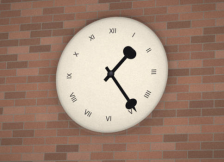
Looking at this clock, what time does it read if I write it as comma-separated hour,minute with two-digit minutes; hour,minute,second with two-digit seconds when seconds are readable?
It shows 1,24
